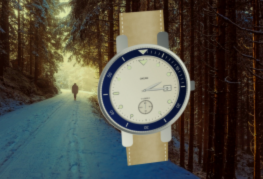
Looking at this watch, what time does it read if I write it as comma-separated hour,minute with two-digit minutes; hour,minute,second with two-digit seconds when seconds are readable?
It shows 2,15
